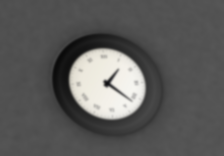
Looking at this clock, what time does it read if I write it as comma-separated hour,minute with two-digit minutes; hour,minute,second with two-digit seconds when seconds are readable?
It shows 1,22
